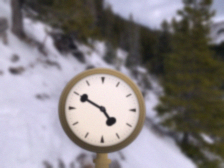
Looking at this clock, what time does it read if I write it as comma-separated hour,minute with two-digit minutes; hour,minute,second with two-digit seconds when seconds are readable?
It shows 4,50
